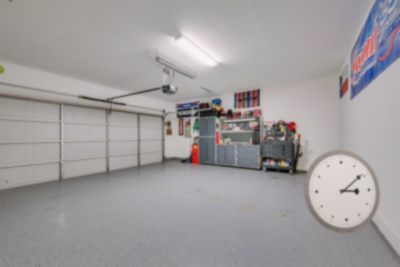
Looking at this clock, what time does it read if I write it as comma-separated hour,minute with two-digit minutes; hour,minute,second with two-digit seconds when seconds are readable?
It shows 3,09
